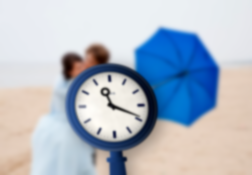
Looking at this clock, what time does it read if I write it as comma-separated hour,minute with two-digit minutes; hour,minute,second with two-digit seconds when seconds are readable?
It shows 11,19
